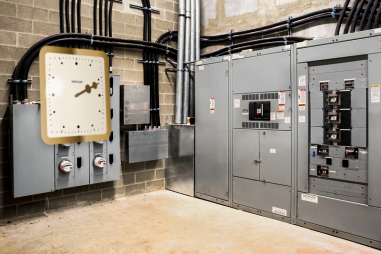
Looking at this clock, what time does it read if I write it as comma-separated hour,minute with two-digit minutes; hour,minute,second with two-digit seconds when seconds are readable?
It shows 2,11
